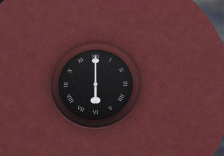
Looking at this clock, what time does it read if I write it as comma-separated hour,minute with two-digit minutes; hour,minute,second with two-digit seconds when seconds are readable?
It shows 6,00
